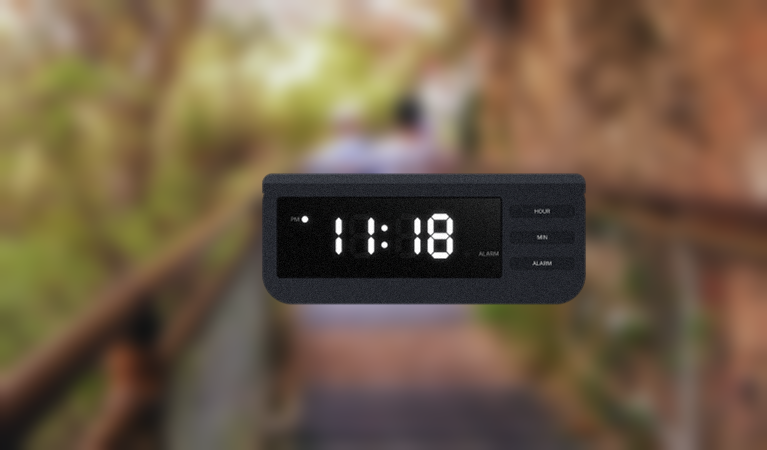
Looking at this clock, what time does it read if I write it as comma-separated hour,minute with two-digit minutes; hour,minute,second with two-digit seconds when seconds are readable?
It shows 11,18
